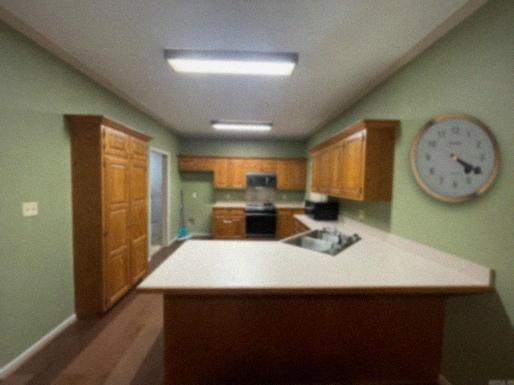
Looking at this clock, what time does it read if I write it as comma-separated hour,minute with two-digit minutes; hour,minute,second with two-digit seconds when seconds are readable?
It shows 4,20
